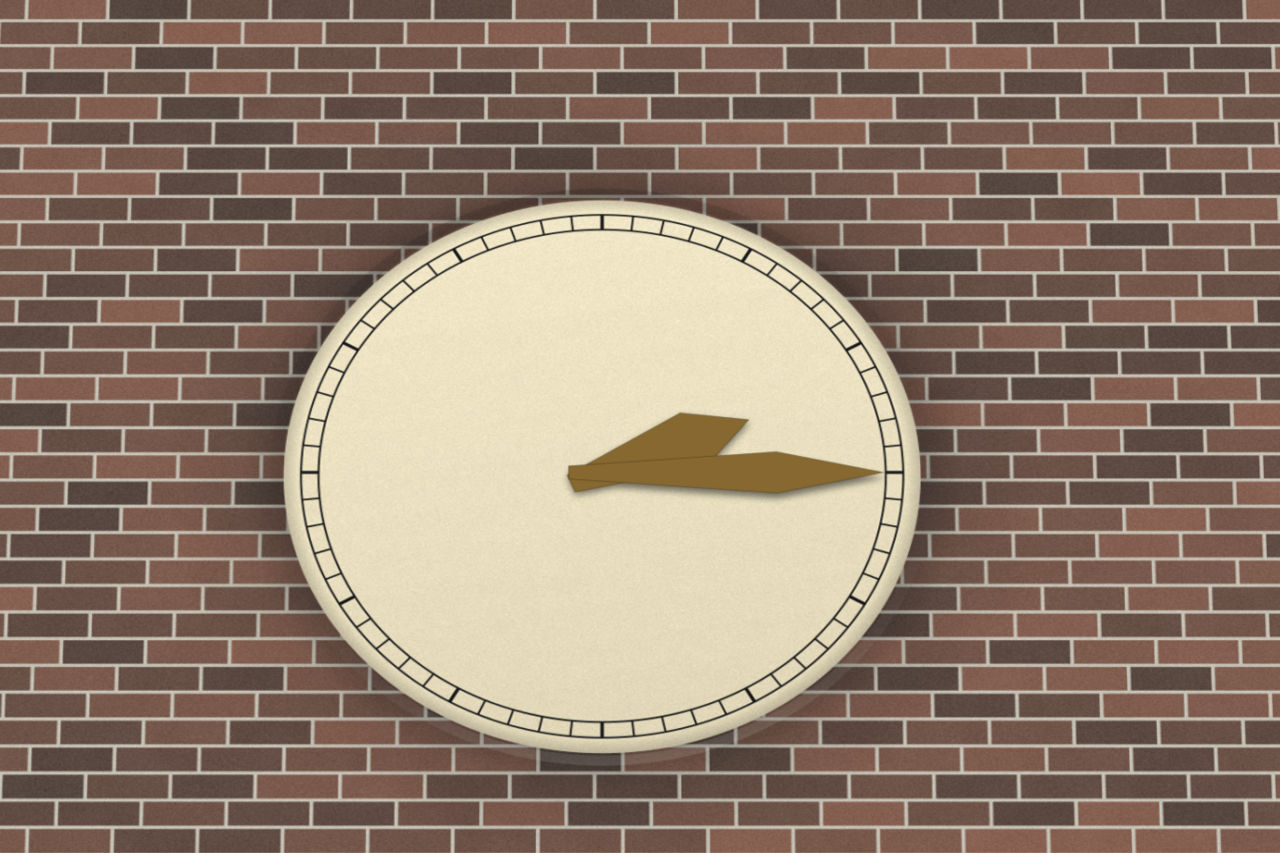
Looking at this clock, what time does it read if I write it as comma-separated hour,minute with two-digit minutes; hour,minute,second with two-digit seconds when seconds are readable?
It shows 2,15
